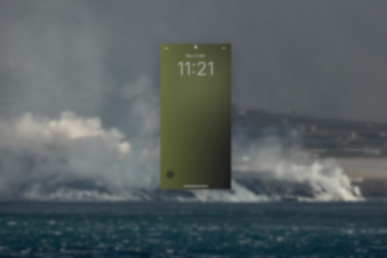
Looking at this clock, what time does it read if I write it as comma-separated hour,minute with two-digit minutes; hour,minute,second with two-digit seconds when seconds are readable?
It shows 11,21
